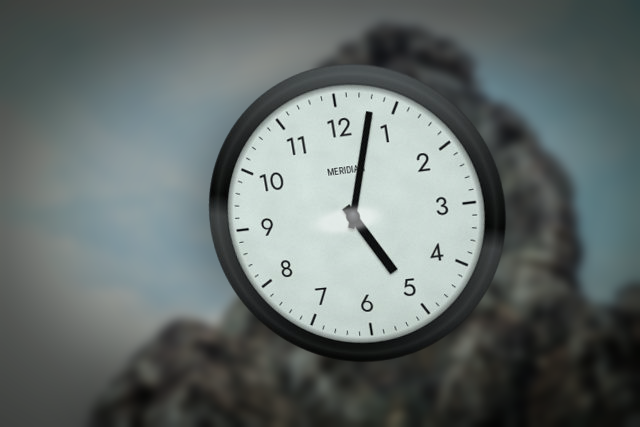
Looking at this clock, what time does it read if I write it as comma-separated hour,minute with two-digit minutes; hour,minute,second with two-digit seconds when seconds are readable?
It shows 5,03
